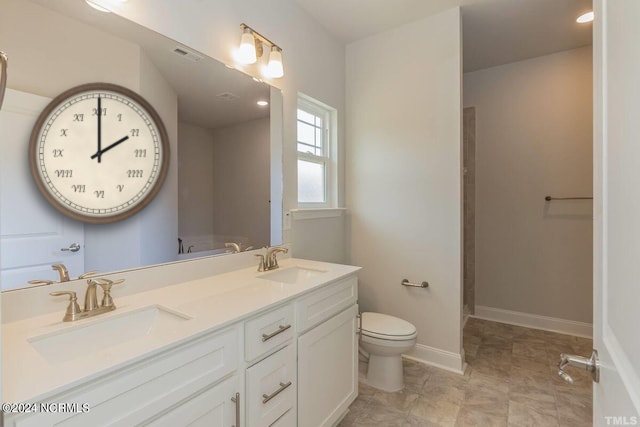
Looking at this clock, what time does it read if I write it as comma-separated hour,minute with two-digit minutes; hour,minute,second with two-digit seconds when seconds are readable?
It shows 2,00
